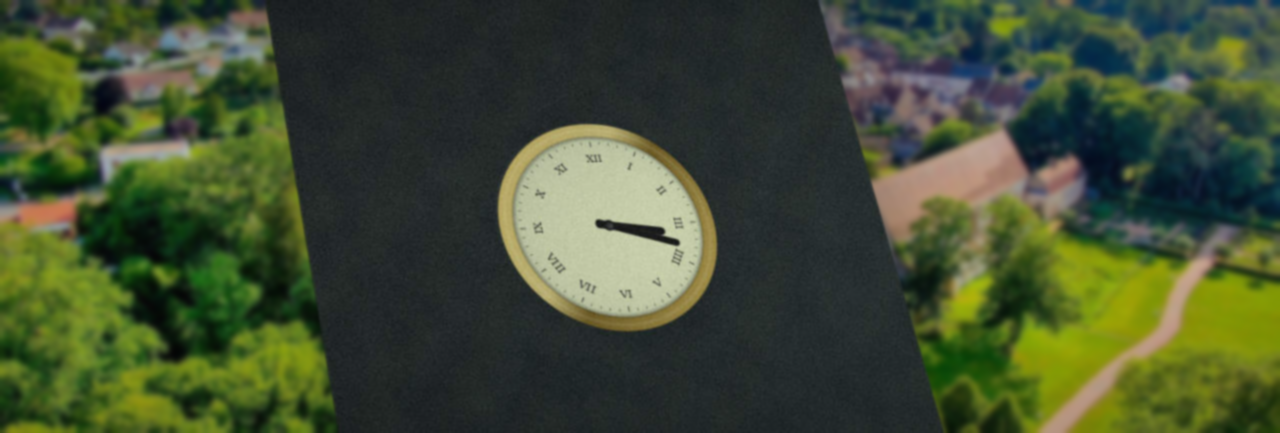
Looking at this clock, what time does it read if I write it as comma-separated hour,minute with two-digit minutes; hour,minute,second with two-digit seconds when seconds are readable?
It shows 3,18
